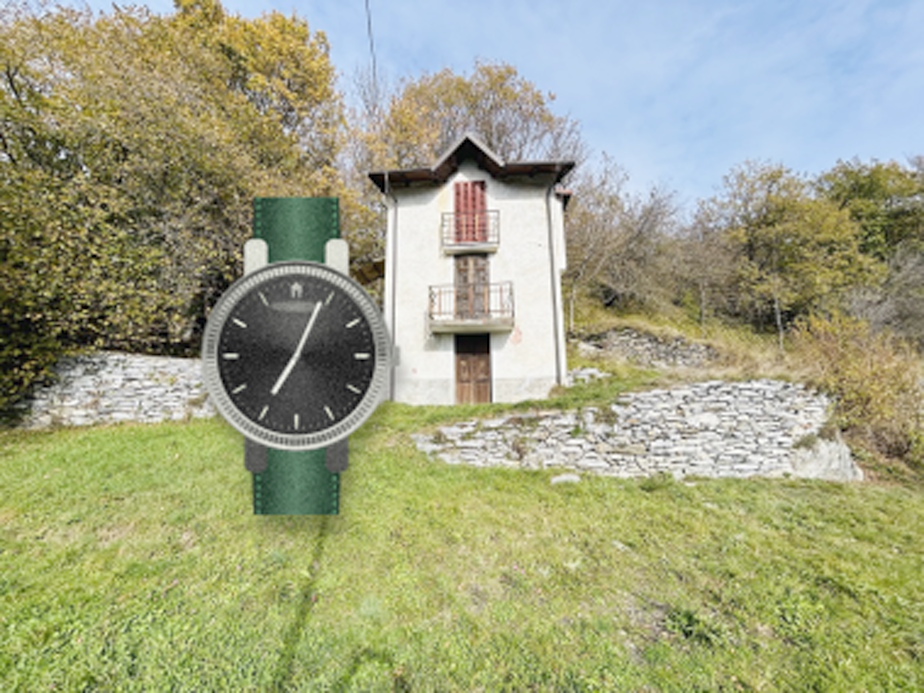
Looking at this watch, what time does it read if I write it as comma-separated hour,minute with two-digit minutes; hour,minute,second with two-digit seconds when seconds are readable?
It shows 7,04
